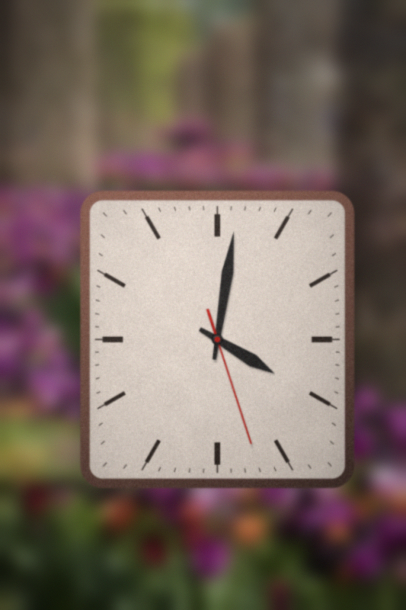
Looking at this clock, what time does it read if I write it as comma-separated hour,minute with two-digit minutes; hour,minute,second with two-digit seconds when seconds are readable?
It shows 4,01,27
